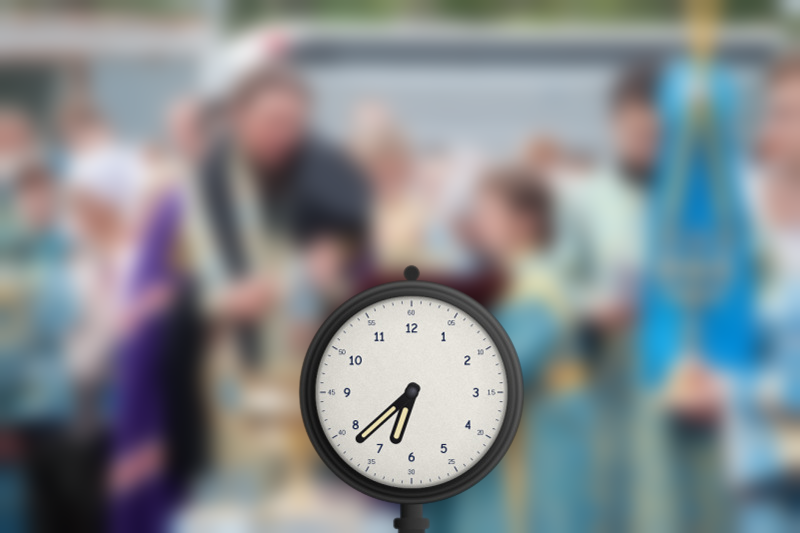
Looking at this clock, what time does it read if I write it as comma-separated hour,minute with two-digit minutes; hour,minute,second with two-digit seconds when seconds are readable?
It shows 6,38
